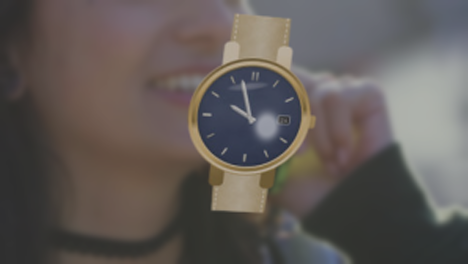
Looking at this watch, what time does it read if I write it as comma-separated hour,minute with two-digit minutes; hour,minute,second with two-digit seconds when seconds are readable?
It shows 9,57
